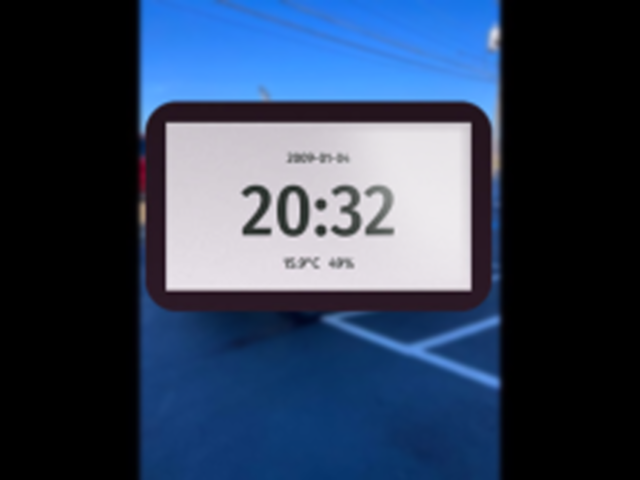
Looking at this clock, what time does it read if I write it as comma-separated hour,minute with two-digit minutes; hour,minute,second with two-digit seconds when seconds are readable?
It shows 20,32
